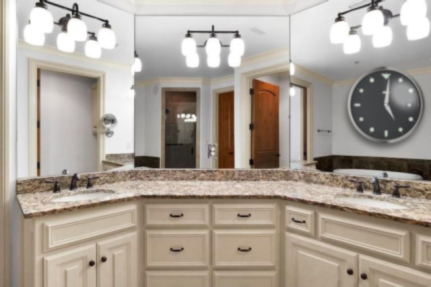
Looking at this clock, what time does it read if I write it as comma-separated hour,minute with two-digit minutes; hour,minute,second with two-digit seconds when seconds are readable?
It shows 5,01
